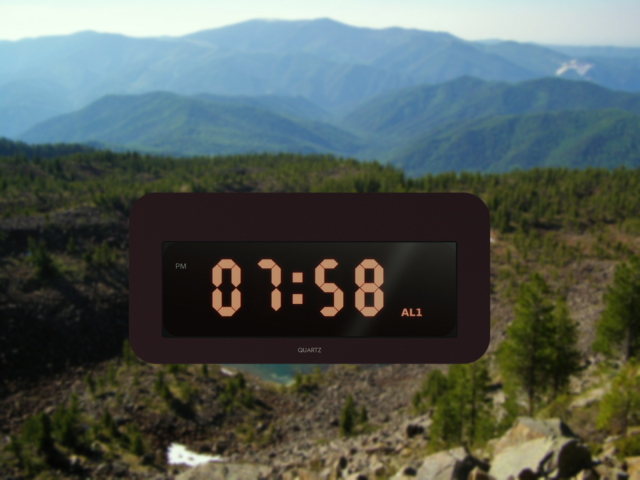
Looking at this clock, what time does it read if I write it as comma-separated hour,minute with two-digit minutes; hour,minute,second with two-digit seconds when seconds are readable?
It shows 7,58
